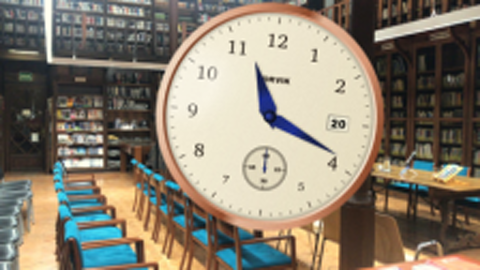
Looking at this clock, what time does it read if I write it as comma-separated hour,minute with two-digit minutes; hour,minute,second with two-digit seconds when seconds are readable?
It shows 11,19
